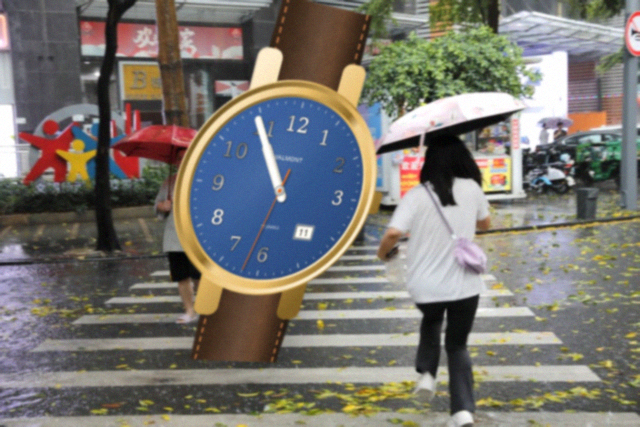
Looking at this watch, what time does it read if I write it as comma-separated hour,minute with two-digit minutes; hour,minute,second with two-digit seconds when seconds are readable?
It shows 10,54,32
